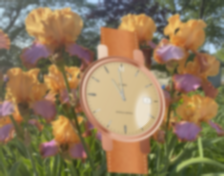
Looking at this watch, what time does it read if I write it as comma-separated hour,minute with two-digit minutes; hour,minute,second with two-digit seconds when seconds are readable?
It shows 10,59
